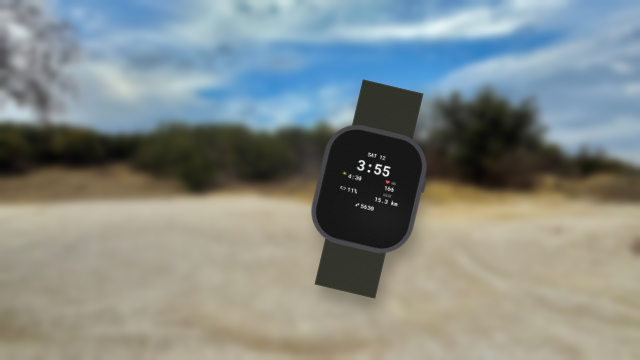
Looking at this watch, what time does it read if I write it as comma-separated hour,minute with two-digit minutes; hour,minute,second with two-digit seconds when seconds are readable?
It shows 3,55
